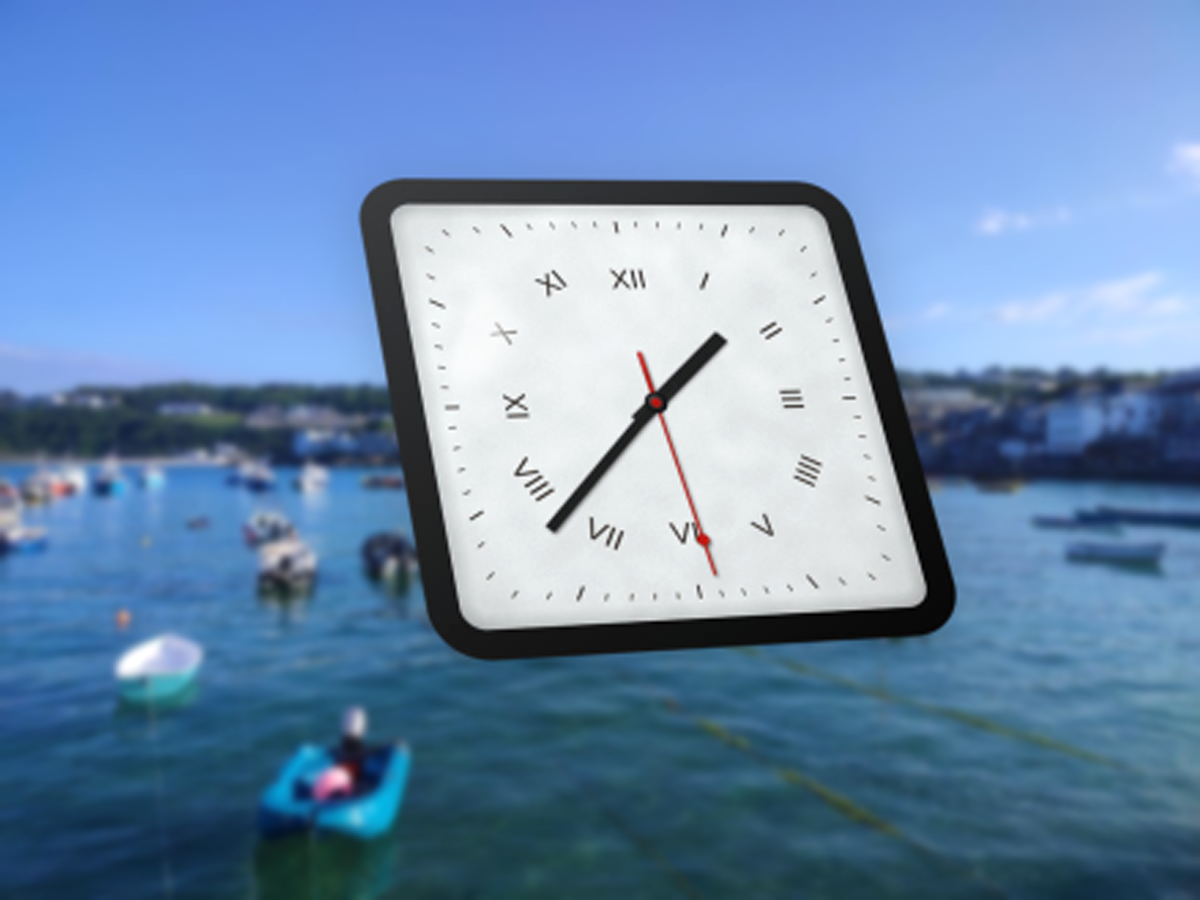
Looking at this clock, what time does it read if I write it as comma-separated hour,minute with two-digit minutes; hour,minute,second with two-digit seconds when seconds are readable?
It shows 1,37,29
